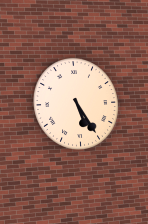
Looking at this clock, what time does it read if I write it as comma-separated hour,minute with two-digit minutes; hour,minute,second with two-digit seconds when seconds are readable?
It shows 5,25
